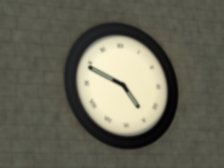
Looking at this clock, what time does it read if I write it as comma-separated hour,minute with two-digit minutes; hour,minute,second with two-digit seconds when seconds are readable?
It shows 4,49
